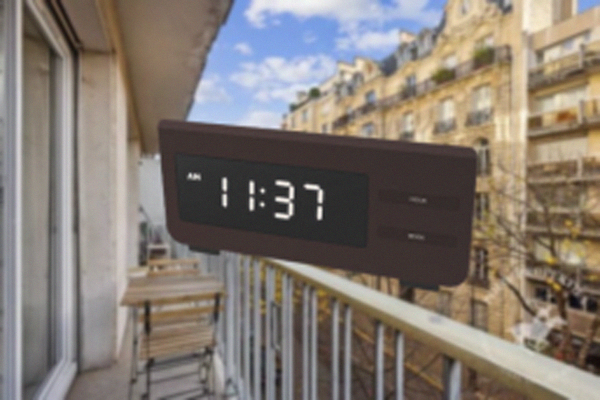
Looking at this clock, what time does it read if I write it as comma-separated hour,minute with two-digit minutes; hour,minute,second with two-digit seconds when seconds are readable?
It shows 11,37
